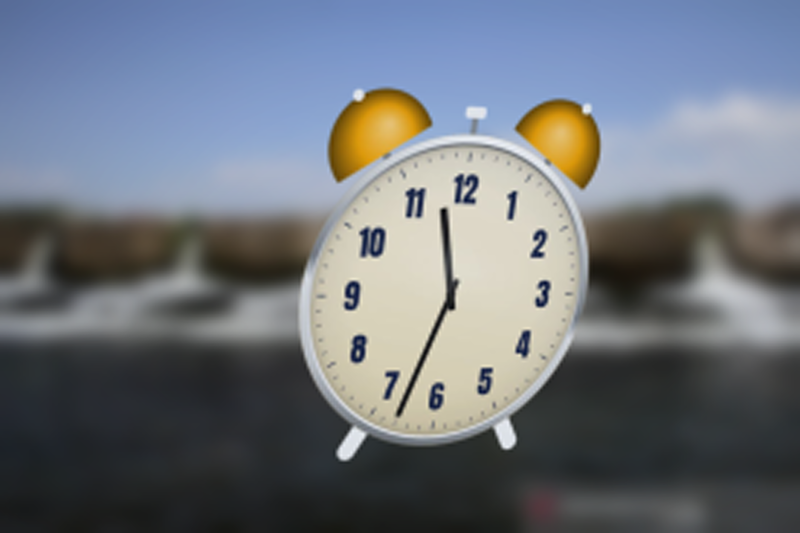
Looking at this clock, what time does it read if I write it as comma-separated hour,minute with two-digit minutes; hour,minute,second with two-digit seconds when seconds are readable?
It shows 11,33
